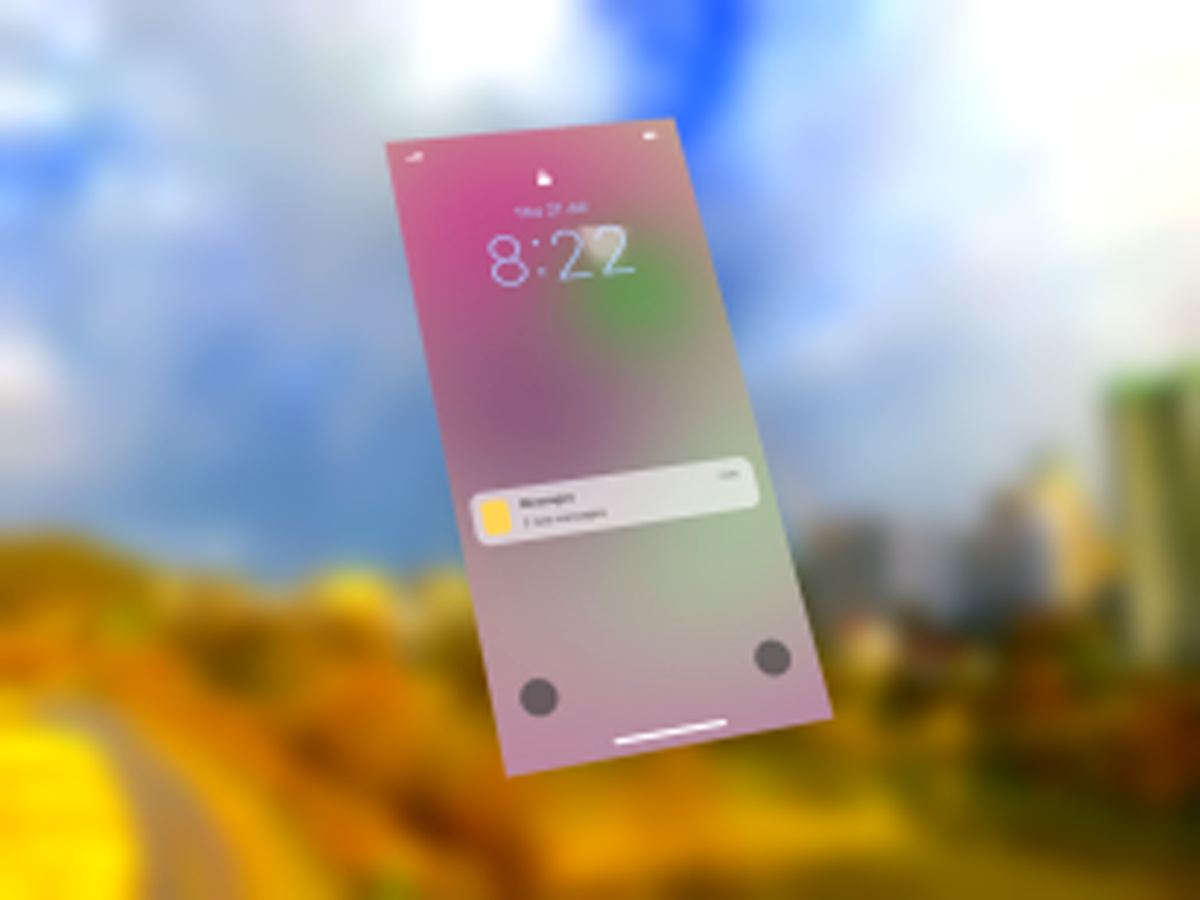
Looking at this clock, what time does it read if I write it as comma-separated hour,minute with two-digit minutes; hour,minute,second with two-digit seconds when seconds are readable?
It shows 8,22
